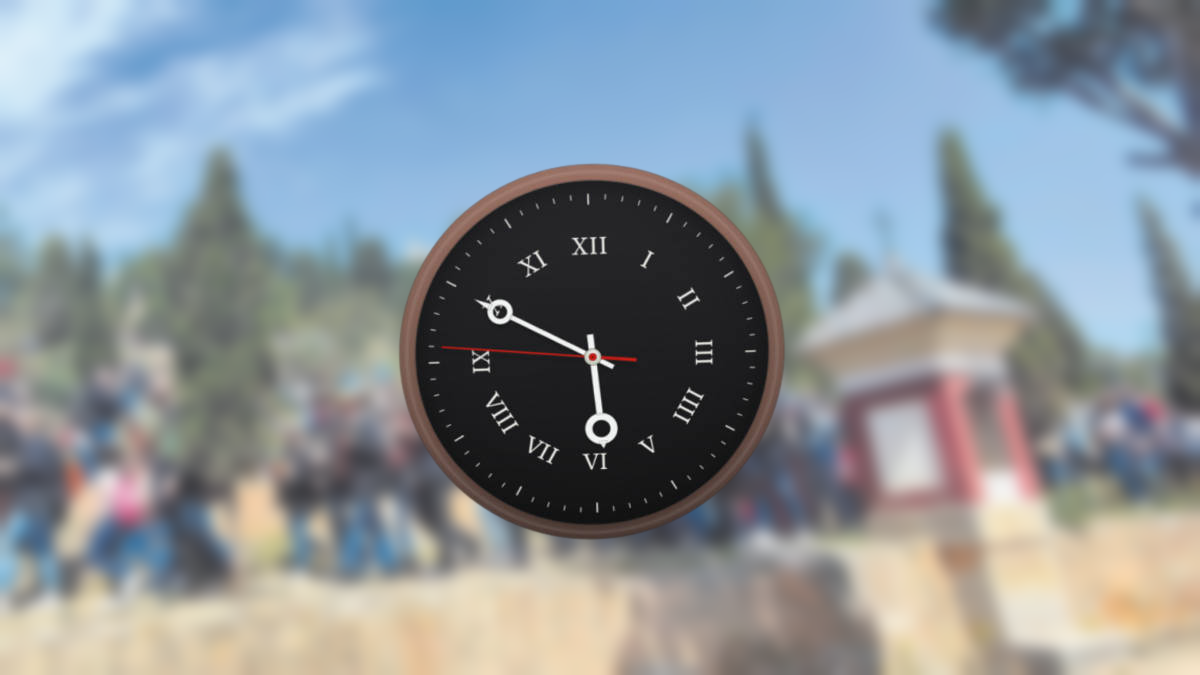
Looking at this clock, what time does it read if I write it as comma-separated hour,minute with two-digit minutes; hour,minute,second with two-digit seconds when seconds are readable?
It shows 5,49,46
